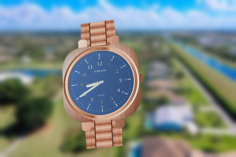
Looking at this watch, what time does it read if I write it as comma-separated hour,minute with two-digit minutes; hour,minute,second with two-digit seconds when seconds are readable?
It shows 8,40
